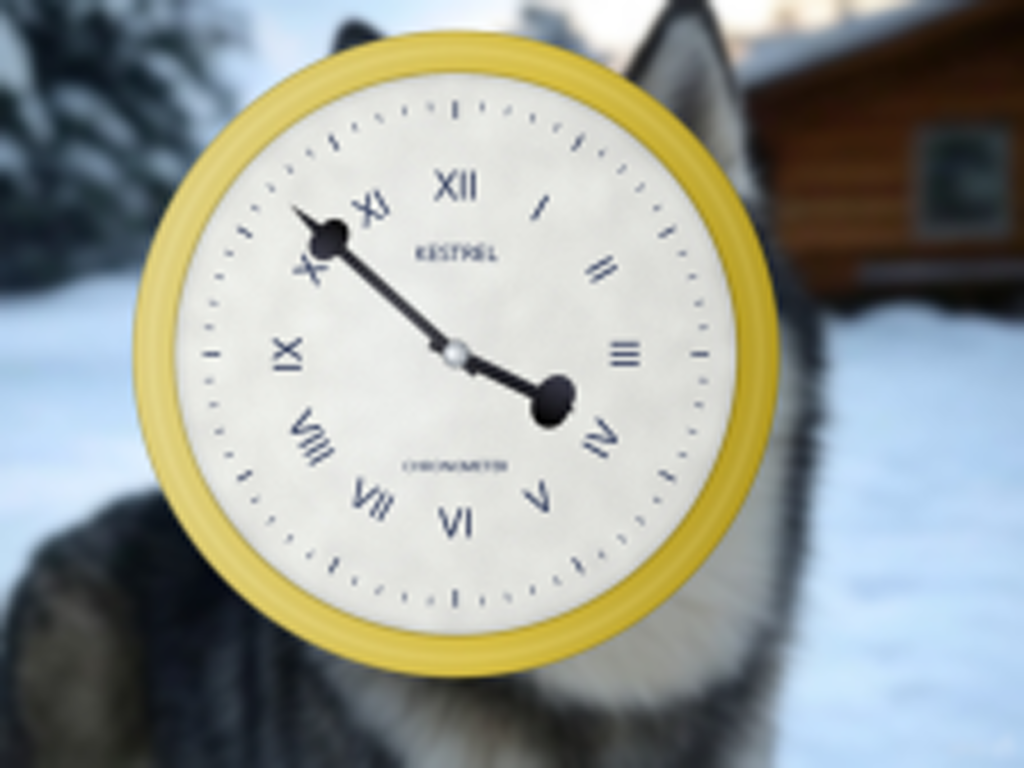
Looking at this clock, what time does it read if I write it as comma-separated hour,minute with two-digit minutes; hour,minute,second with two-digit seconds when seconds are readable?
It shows 3,52
